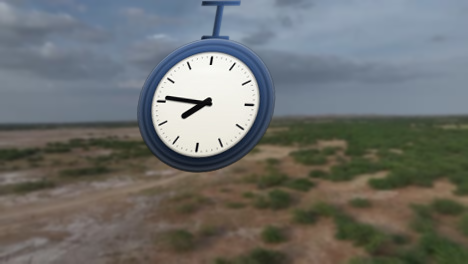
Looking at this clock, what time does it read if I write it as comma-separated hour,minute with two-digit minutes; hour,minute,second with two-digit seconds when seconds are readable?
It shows 7,46
